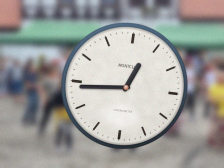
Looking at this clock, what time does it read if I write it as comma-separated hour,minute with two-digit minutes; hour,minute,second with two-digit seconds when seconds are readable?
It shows 12,44
